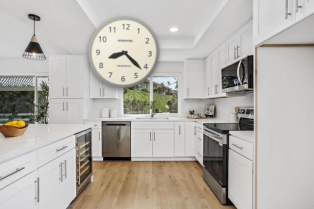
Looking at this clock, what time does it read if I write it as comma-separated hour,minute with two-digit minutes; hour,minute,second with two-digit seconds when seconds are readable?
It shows 8,22
